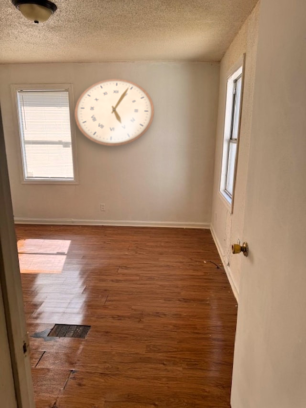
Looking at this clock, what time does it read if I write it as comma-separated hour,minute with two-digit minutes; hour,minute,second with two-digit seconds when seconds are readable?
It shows 5,04
